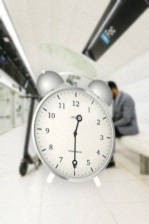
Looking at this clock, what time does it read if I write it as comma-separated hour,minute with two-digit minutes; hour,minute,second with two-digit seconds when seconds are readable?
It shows 12,30
